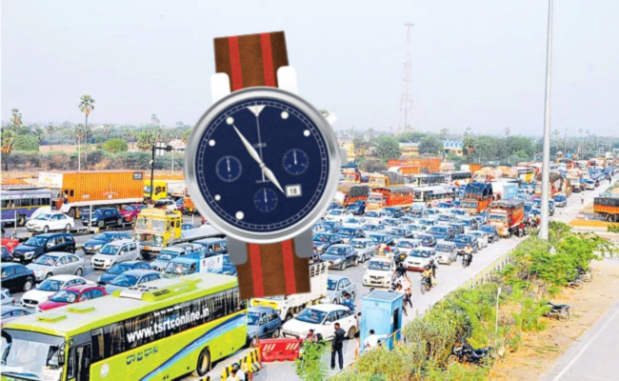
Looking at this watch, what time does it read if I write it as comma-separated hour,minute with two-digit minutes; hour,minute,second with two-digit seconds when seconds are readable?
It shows 4,55
